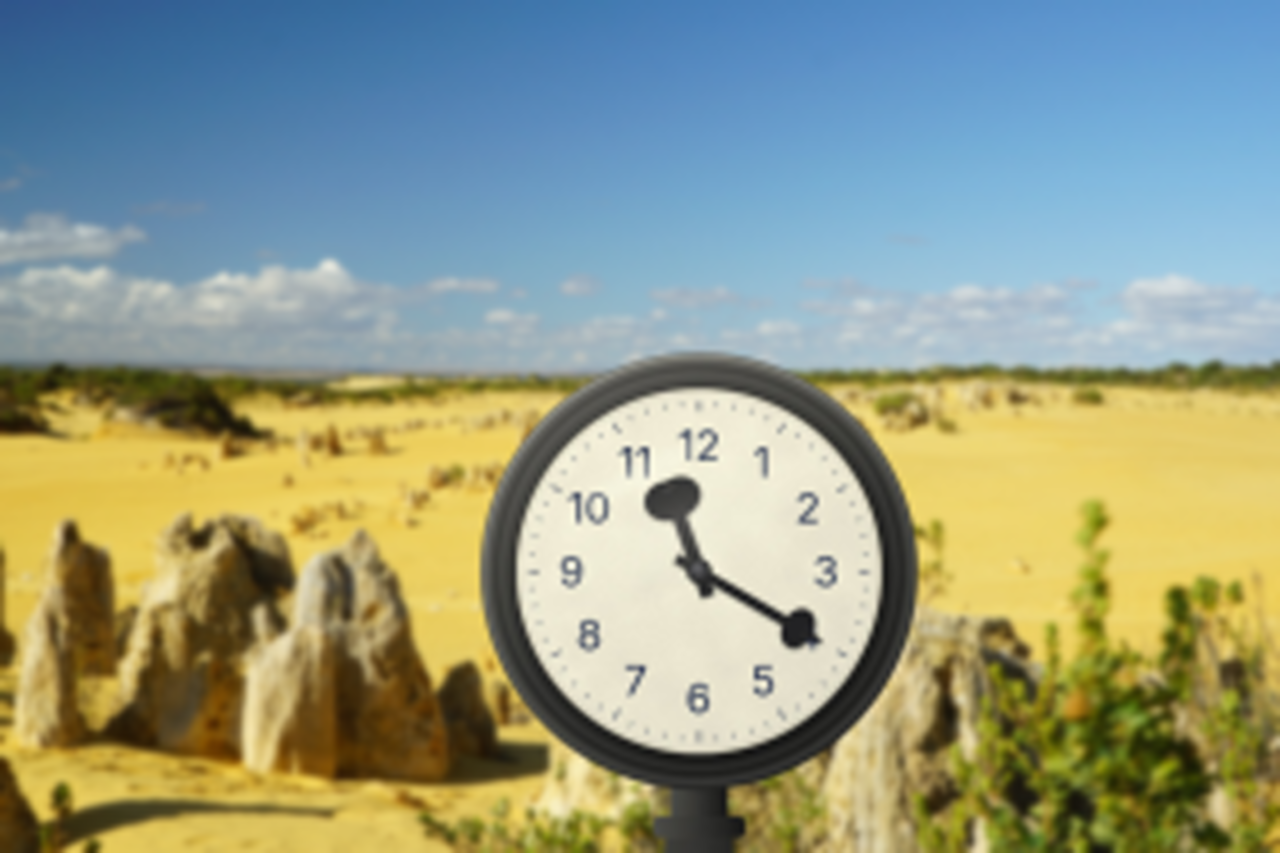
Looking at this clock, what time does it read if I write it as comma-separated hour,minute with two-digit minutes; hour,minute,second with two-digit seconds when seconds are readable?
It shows 11,20
